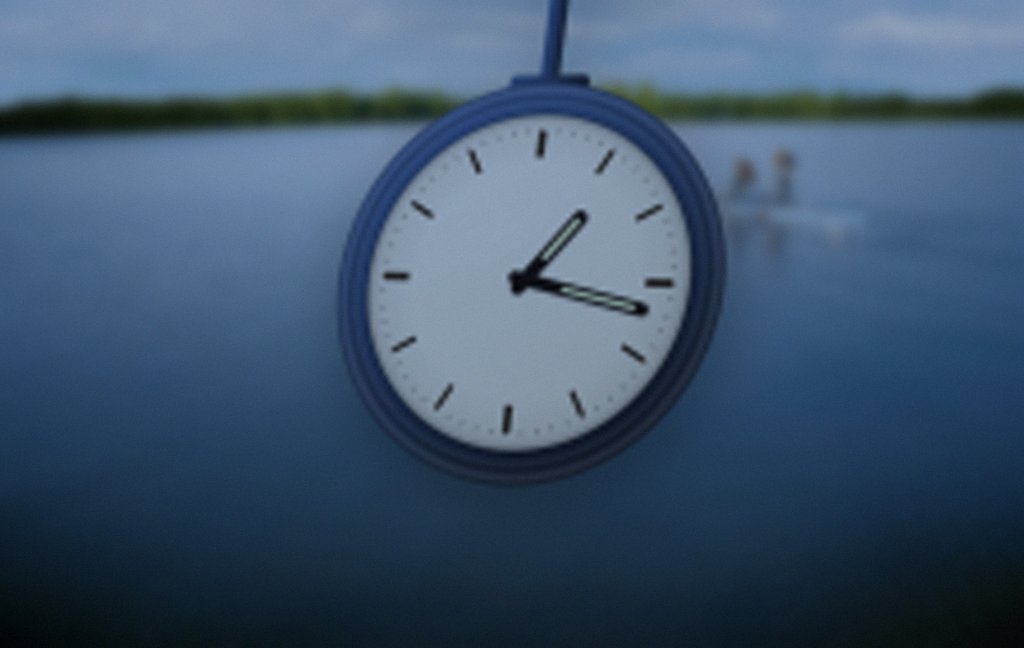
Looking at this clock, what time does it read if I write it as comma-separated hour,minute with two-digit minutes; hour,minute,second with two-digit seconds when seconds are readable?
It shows 1,17
